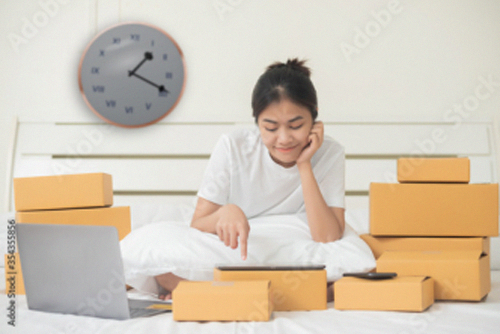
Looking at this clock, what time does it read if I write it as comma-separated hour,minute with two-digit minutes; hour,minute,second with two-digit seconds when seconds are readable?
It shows 1,19
